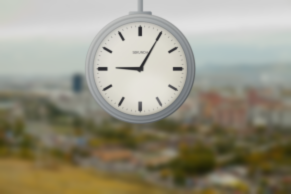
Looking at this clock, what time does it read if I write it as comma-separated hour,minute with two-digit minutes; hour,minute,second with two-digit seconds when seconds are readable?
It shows 9,05
